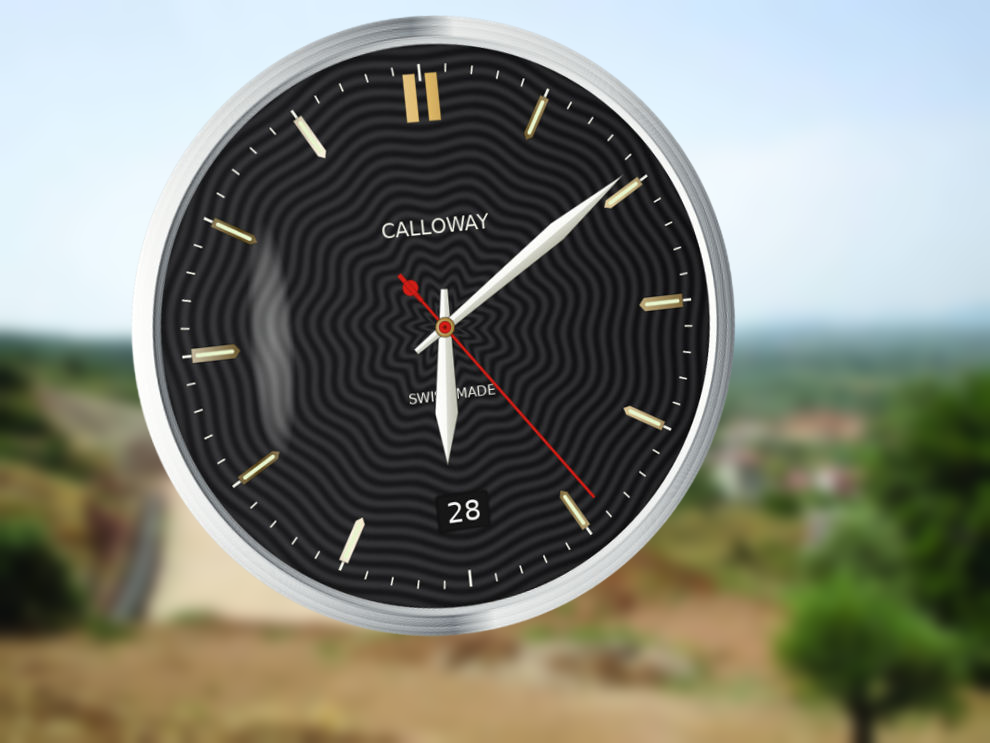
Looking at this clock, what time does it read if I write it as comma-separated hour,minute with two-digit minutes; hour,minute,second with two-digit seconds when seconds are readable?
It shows 6,09,24
